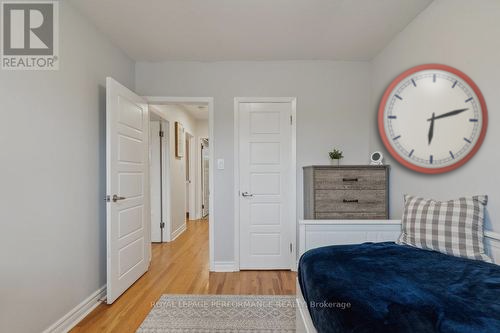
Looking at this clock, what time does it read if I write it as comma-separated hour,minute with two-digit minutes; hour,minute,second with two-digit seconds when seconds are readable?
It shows 6,12
